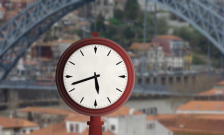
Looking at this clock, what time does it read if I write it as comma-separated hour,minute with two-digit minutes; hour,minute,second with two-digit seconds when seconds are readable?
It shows 5,42
